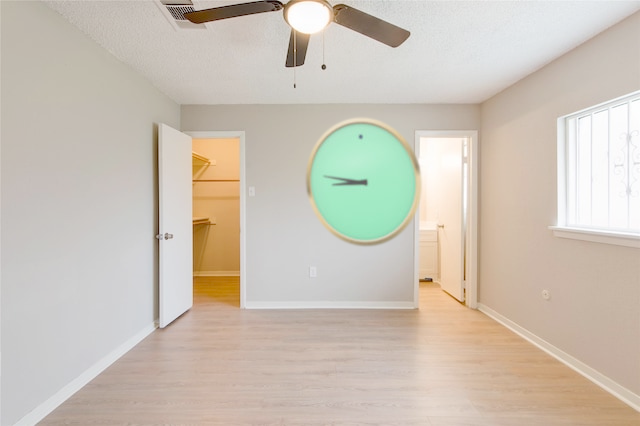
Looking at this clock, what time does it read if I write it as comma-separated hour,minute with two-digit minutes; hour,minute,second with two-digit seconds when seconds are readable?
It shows 8,46
